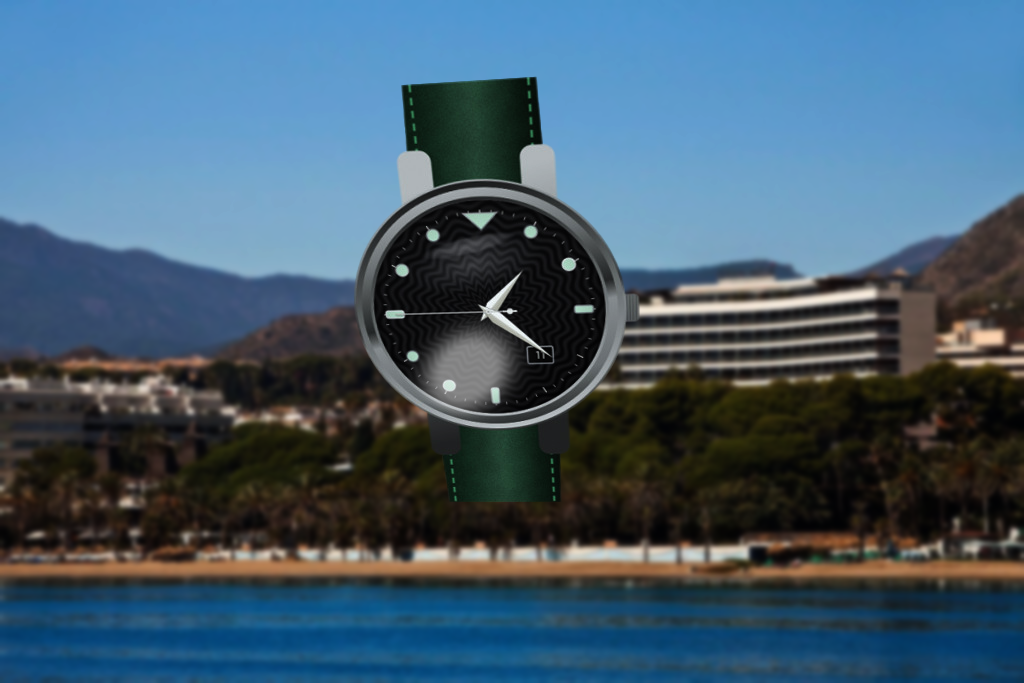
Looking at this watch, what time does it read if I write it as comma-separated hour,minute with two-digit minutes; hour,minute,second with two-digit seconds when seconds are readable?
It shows 1,21,45
